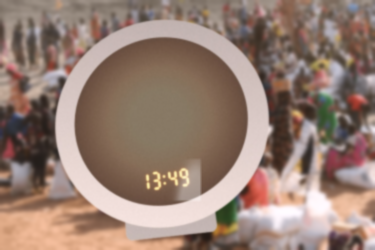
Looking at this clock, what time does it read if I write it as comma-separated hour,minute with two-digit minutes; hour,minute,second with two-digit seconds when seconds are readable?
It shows 13,49
